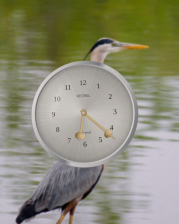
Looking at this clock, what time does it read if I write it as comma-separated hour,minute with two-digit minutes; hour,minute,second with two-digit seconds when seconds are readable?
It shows 6,22
